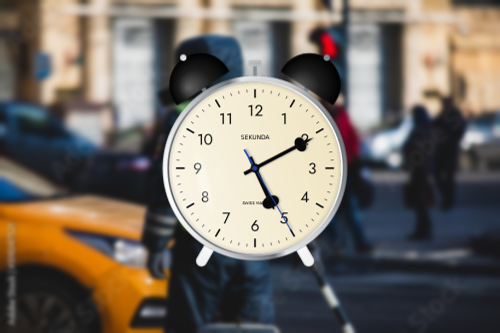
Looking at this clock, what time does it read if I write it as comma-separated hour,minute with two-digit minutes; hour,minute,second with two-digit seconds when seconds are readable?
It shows 5,10,25
